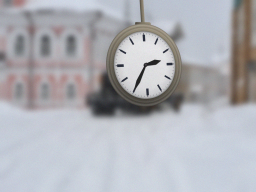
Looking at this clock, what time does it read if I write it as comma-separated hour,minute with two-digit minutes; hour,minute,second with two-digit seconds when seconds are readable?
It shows 2,35
